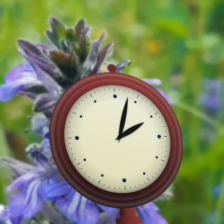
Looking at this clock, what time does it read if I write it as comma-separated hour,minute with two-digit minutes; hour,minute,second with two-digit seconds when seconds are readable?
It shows 2,03
